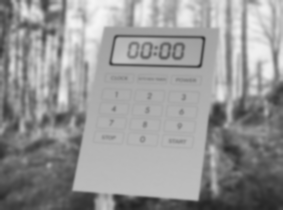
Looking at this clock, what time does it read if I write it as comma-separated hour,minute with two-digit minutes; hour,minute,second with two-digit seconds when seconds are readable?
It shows 0,00
